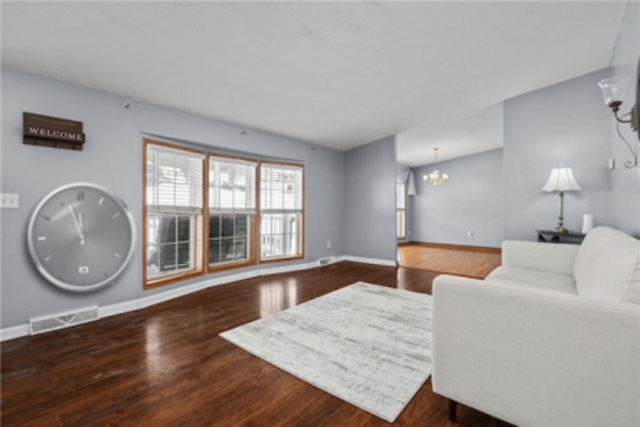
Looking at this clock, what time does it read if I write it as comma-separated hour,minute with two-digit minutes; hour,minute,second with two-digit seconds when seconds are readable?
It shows 11,57
